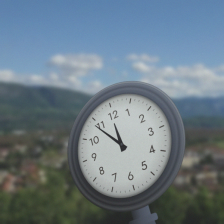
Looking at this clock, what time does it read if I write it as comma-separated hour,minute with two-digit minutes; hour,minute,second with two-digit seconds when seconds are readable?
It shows 11,54
